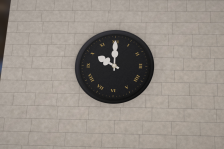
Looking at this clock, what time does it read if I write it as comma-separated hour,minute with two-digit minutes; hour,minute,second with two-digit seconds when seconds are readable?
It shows 10,00
